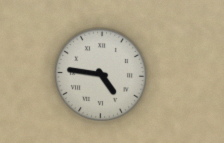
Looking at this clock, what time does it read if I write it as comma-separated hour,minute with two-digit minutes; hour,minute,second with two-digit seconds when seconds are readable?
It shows 4,46
